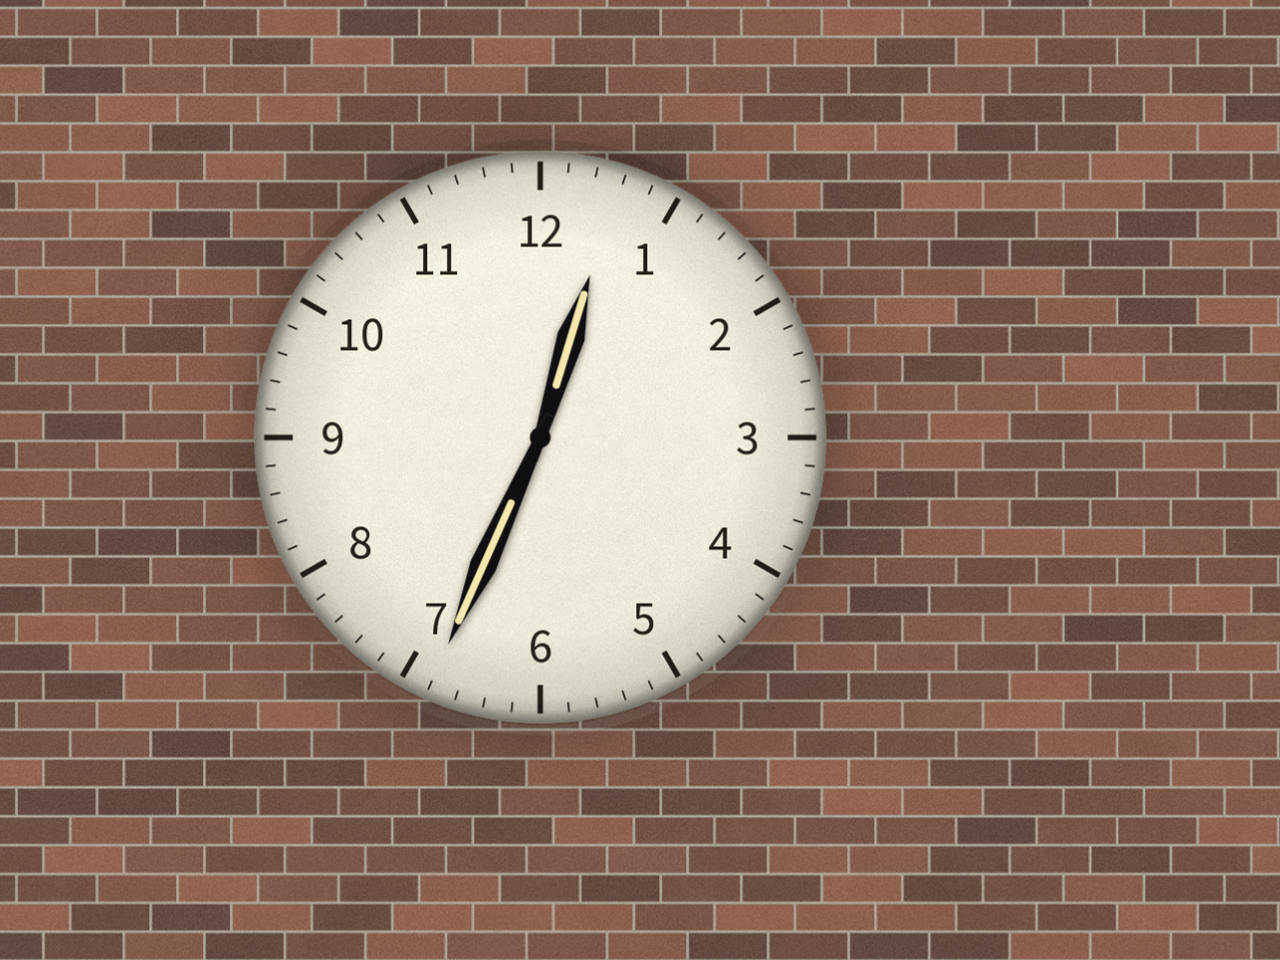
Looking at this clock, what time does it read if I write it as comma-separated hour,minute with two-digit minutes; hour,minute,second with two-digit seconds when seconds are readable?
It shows 12,34
